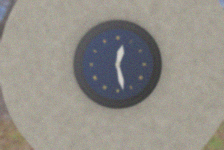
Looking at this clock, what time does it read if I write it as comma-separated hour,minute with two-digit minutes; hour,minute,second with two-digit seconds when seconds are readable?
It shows 12,28
